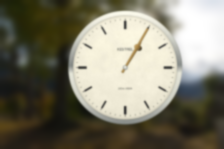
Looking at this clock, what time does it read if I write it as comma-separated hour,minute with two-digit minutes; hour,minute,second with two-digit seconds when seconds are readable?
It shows 1,05
